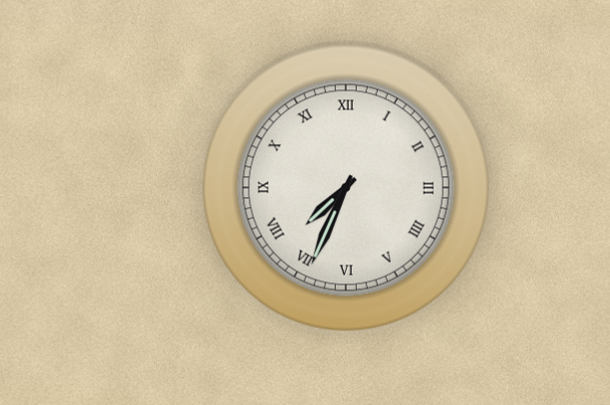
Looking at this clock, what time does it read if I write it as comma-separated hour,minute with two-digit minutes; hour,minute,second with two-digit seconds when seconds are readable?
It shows 7,34
